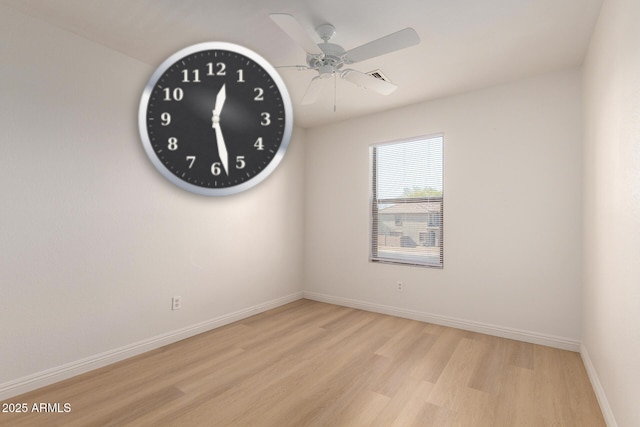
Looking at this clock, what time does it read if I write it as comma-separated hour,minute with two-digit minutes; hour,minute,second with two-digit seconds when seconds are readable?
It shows 12,28
